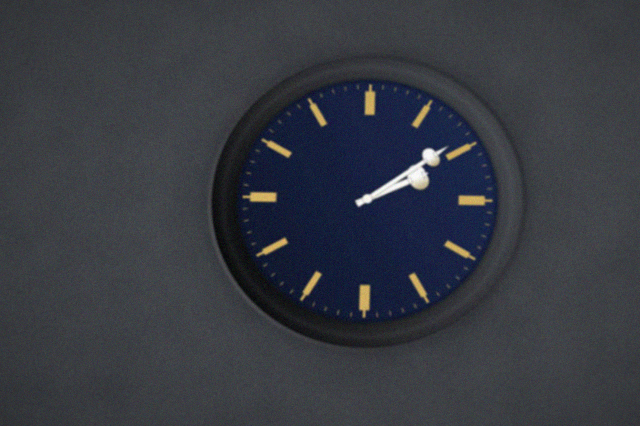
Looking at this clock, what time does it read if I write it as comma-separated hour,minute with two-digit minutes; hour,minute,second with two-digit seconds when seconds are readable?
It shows 2,09
